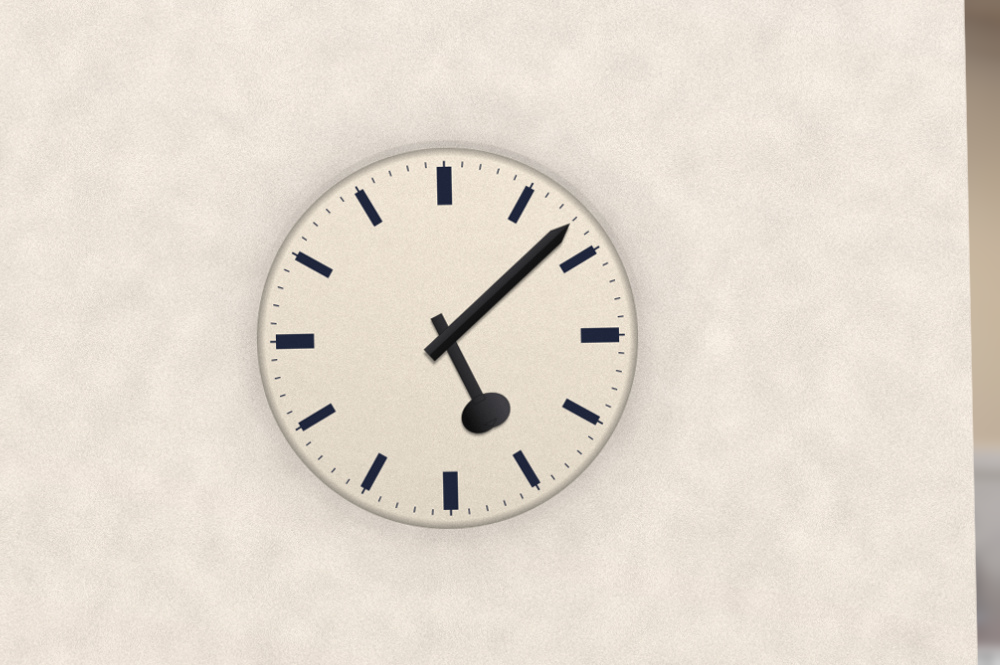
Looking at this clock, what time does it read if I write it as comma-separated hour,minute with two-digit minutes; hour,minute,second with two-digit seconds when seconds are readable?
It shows 5,08
